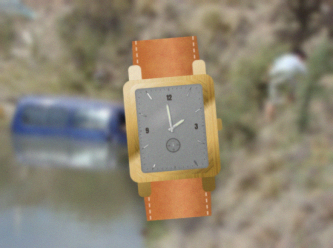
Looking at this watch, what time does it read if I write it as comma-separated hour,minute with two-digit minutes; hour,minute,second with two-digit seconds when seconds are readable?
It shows 1,59
